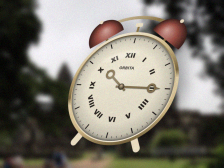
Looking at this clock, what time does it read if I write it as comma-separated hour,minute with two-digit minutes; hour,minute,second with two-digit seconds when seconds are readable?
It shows 10,15
